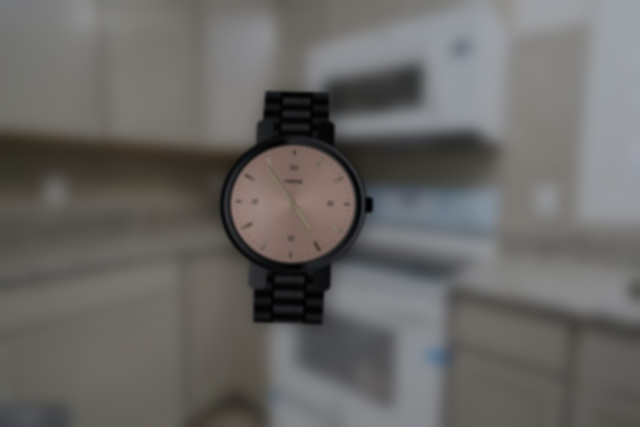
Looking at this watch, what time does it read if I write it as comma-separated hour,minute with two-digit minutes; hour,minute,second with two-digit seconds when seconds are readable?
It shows 4,54
